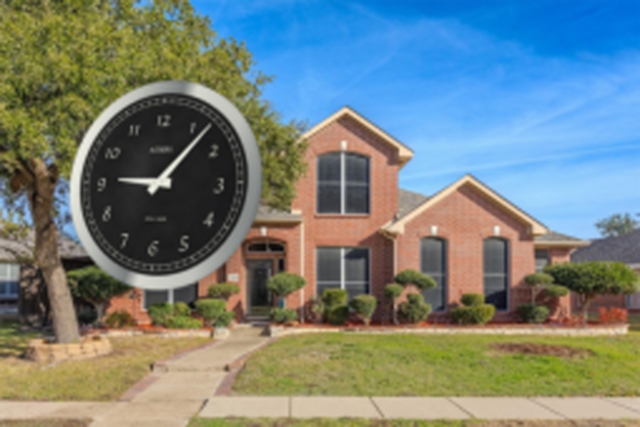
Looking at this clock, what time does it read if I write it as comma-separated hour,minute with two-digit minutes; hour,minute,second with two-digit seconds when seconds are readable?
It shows 9,07
